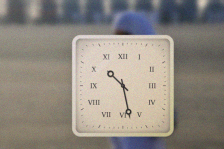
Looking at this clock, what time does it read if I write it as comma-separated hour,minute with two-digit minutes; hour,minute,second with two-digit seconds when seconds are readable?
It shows 10,28
